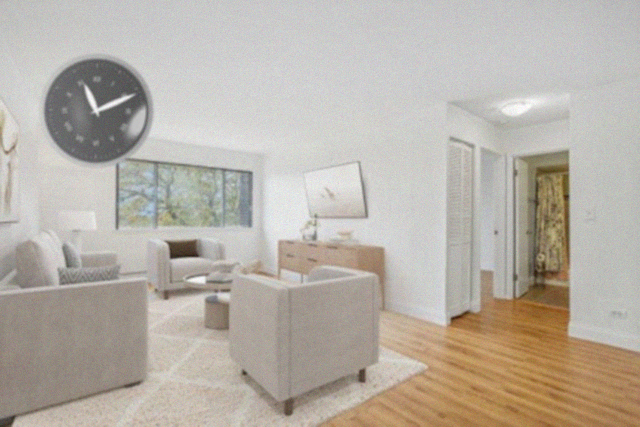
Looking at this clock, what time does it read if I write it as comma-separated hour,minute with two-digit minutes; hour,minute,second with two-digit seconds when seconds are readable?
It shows 11,11
